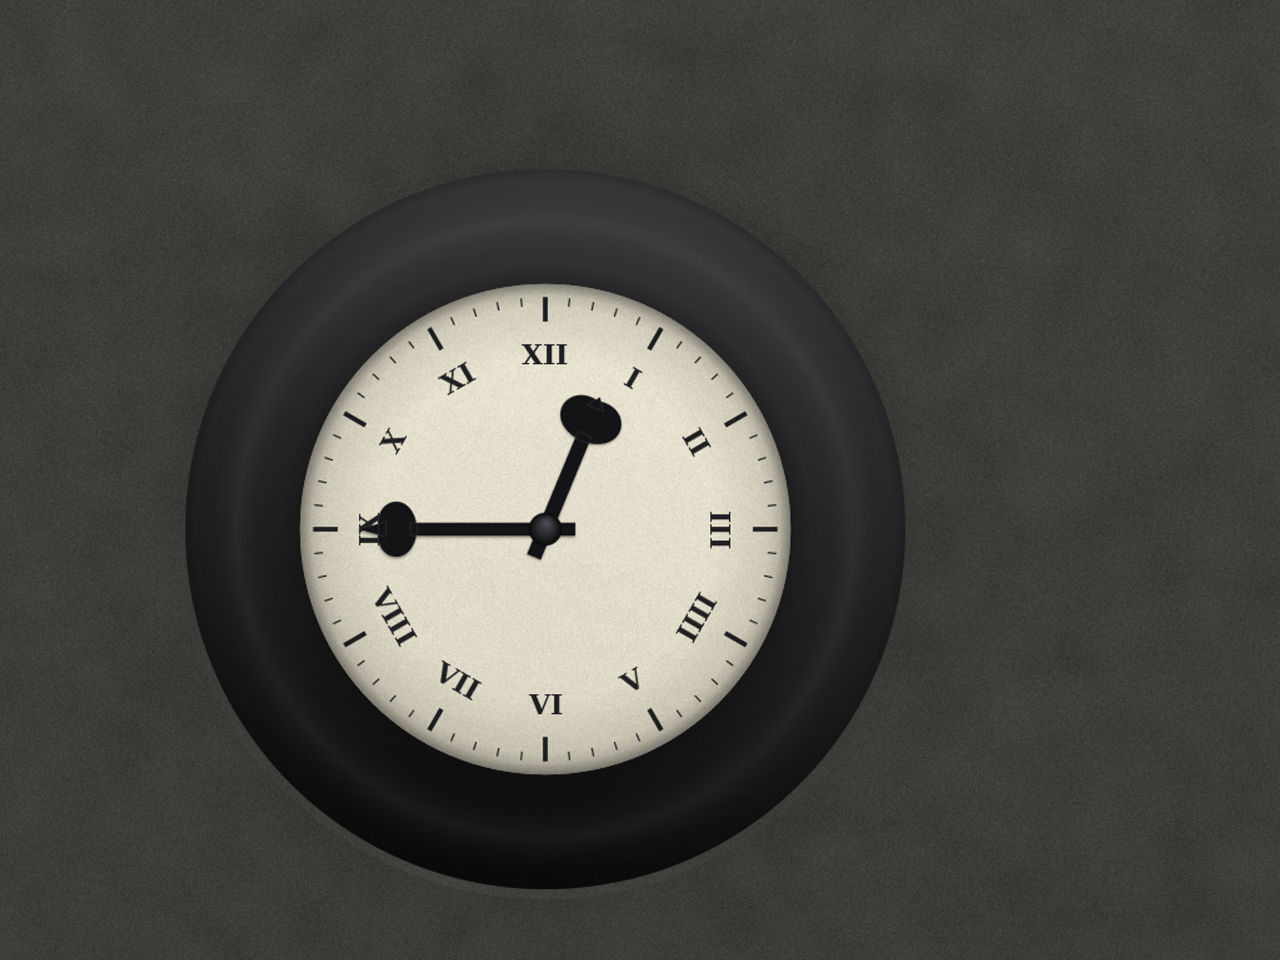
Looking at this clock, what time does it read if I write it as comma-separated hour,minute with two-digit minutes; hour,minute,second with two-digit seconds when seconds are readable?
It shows 12,45
